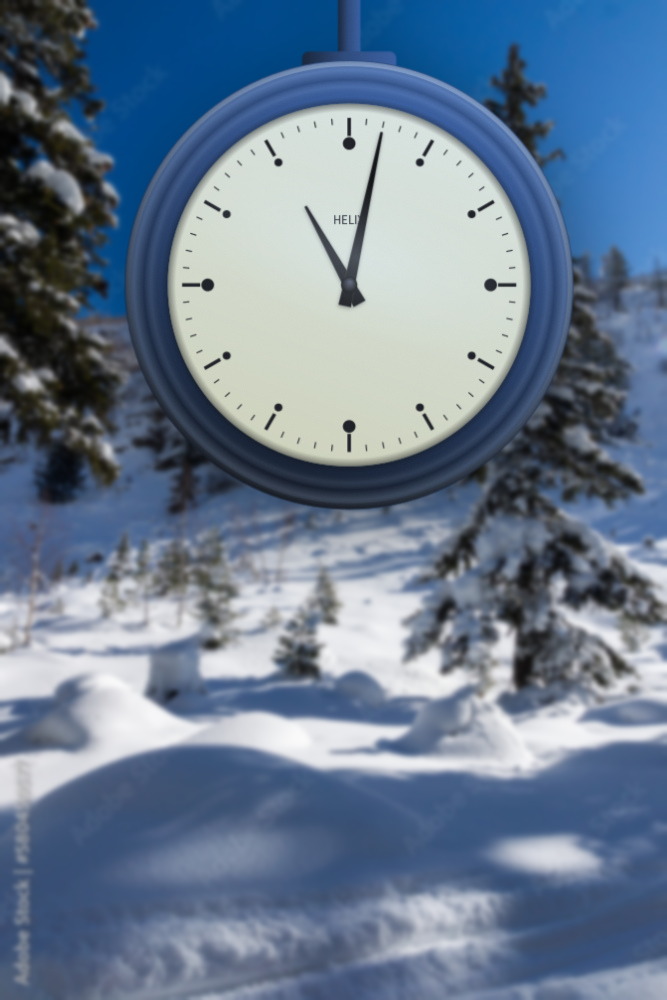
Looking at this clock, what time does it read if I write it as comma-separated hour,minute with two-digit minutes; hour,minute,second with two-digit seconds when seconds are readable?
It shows 11,02
